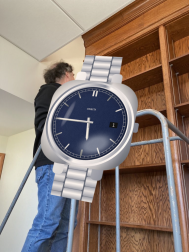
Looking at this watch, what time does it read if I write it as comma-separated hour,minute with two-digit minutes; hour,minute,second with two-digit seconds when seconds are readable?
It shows 5,45
